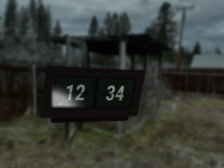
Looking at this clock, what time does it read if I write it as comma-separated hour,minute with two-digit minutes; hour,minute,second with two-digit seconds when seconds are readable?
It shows 12,34
